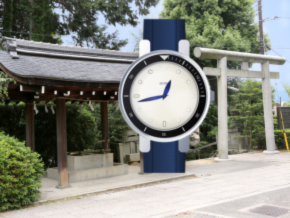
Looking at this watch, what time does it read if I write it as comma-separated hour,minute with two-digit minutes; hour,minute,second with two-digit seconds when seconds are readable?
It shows 12,43
